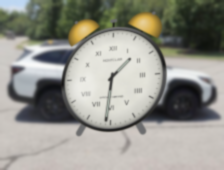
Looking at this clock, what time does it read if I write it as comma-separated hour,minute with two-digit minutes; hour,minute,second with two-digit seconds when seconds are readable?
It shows 1,31
